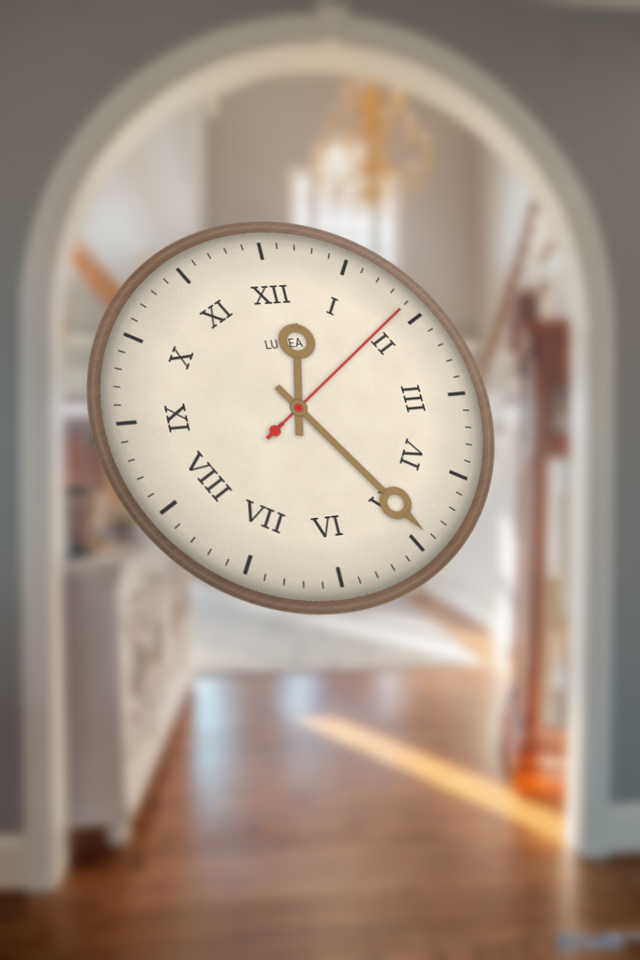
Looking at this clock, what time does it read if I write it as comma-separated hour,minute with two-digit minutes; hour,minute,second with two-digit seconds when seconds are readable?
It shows 12,24,09
